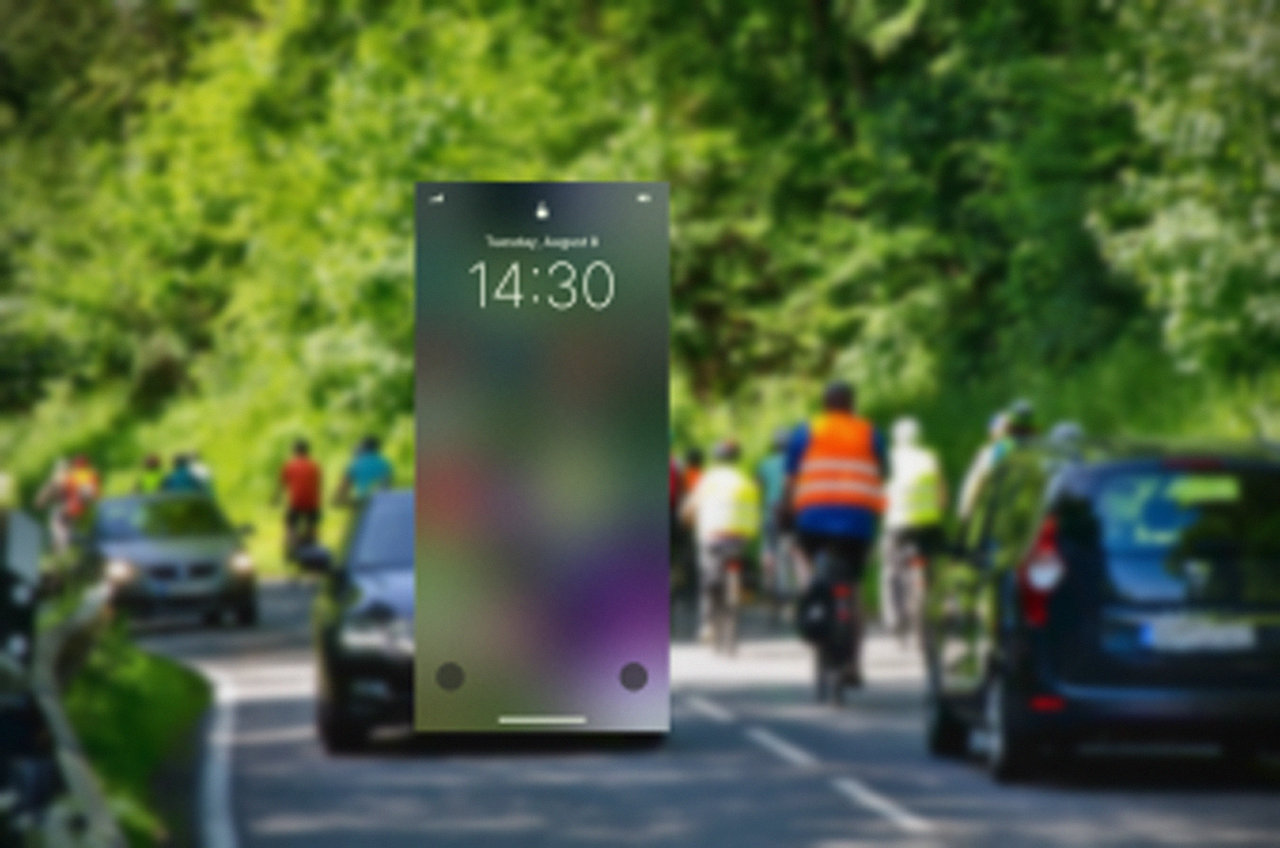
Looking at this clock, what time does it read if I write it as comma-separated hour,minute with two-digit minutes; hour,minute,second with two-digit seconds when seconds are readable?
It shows 14,30
